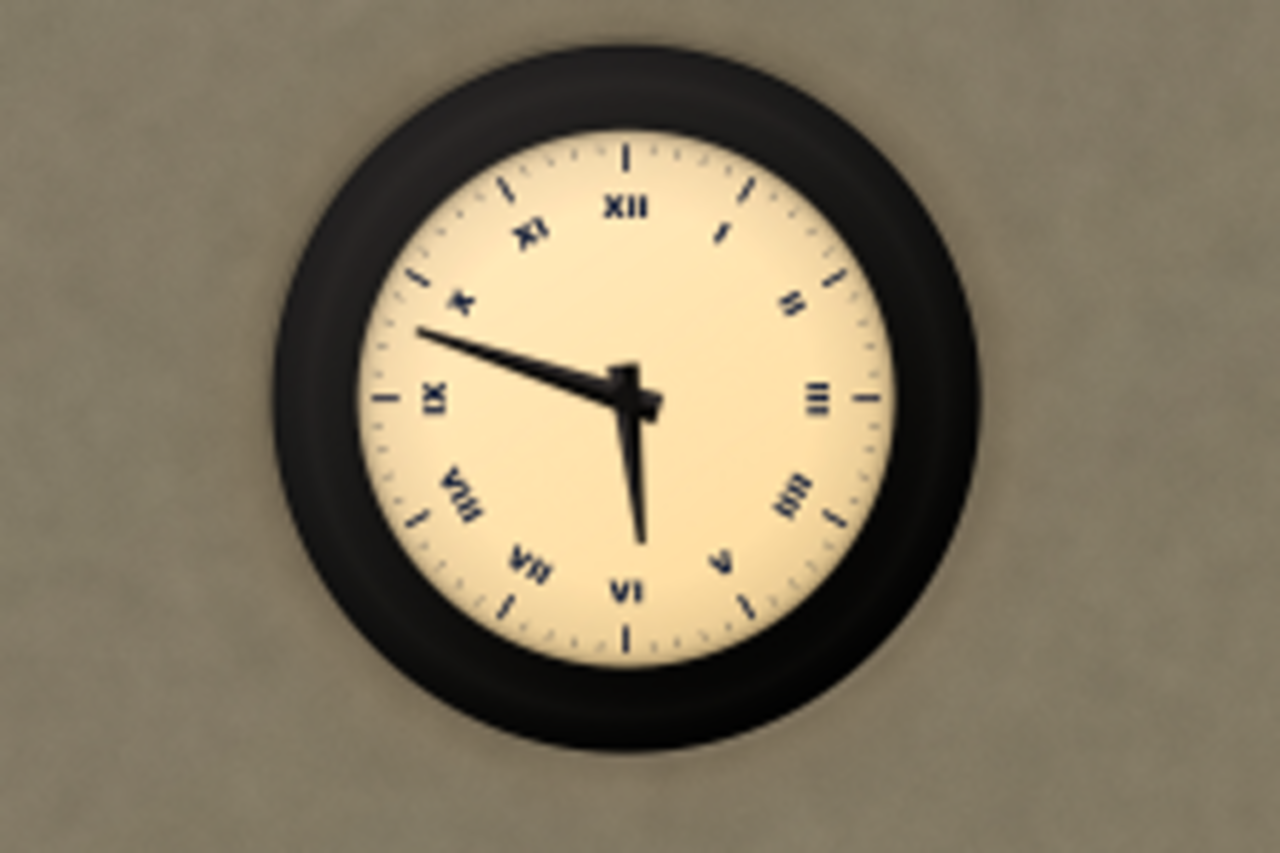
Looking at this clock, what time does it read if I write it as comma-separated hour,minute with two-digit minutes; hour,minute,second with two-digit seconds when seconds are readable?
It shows 5,48
